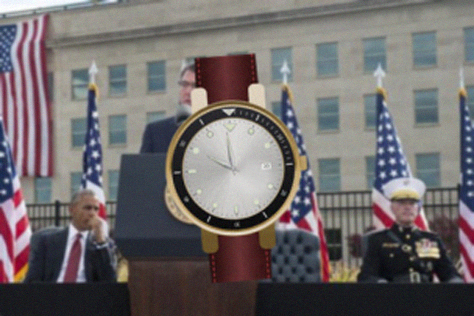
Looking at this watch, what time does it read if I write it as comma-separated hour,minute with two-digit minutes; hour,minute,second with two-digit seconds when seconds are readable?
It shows 9,59
